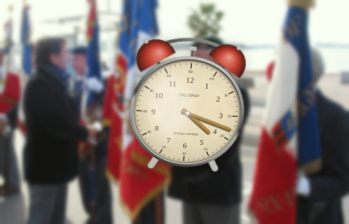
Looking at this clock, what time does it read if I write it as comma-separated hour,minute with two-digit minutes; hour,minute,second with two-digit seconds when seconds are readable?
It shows 4,18
